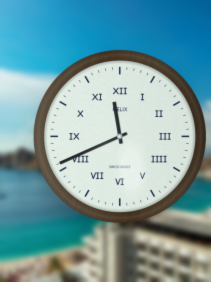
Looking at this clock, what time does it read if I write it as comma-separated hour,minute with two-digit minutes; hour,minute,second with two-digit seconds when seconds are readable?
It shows 11,41
